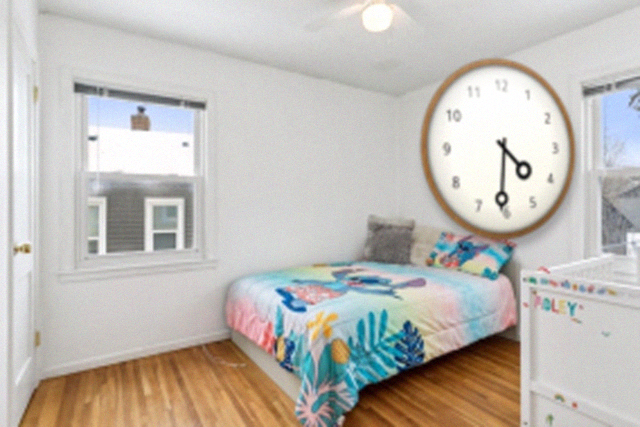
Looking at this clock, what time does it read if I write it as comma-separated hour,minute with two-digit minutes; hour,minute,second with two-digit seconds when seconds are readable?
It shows 4,31
